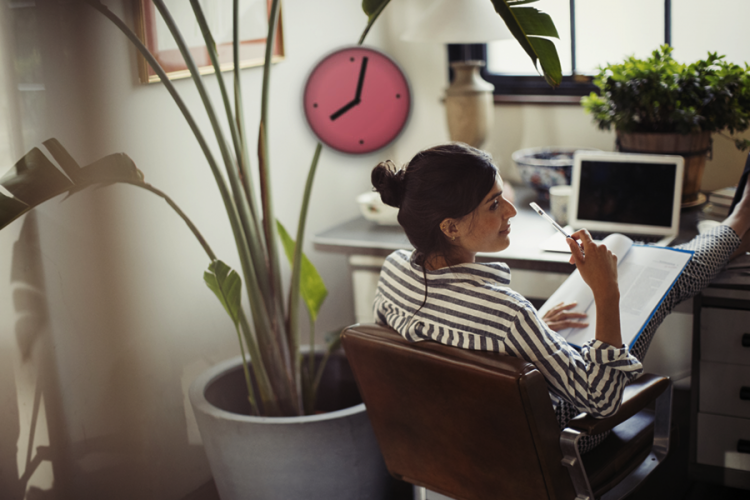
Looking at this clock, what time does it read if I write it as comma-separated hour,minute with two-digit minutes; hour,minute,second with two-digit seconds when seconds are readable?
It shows 8,03
